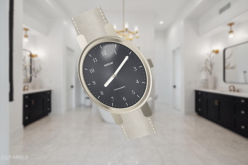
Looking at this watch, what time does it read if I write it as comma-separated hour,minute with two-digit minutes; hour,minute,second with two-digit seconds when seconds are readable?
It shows 8,10
